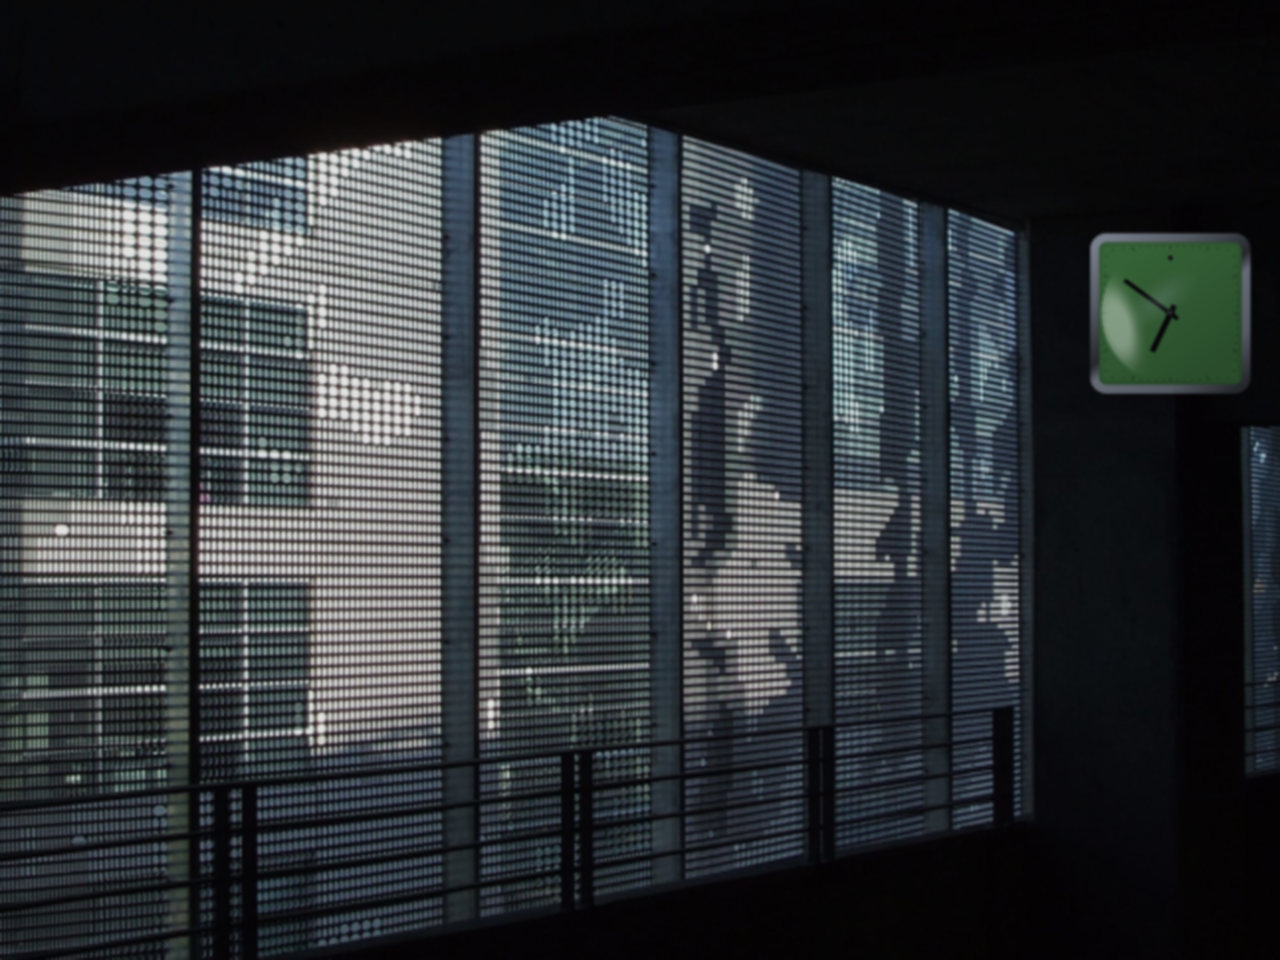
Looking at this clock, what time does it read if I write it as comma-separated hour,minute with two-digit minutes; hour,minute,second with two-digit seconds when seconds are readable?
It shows 6,51
